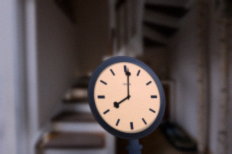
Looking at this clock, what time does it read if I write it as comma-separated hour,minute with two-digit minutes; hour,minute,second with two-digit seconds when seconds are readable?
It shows 8,01
